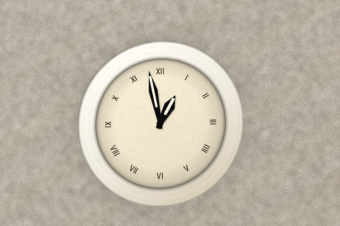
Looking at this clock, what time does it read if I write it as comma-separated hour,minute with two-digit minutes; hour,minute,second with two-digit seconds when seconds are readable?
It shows 12,58
